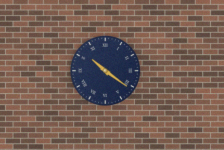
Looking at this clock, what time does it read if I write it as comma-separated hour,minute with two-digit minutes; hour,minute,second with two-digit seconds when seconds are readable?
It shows 10,21
